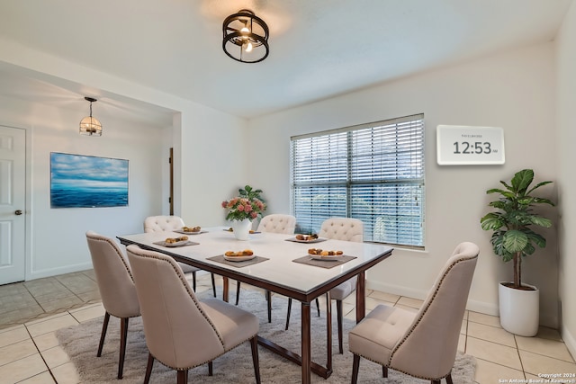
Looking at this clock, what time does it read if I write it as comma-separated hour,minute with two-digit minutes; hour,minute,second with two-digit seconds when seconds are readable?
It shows 12,53
